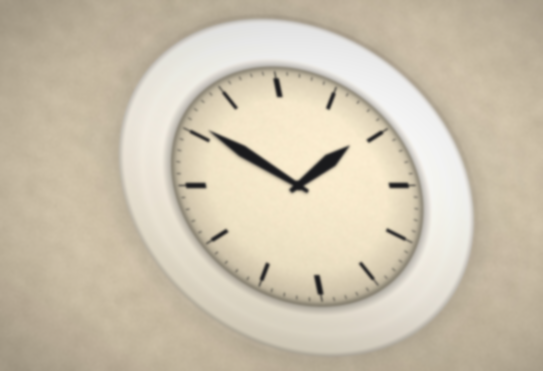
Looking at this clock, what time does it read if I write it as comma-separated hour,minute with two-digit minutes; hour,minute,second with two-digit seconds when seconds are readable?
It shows 1,51
